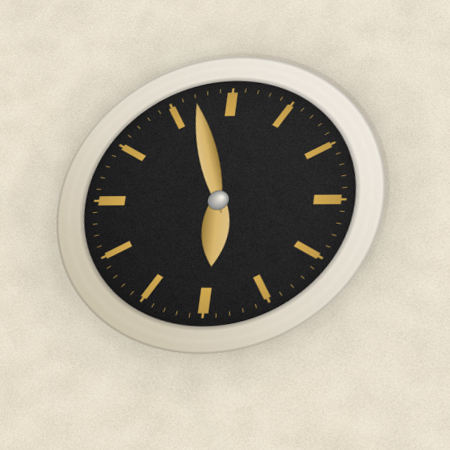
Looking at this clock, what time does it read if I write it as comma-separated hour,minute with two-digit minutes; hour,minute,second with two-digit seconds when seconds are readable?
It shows 5,57
